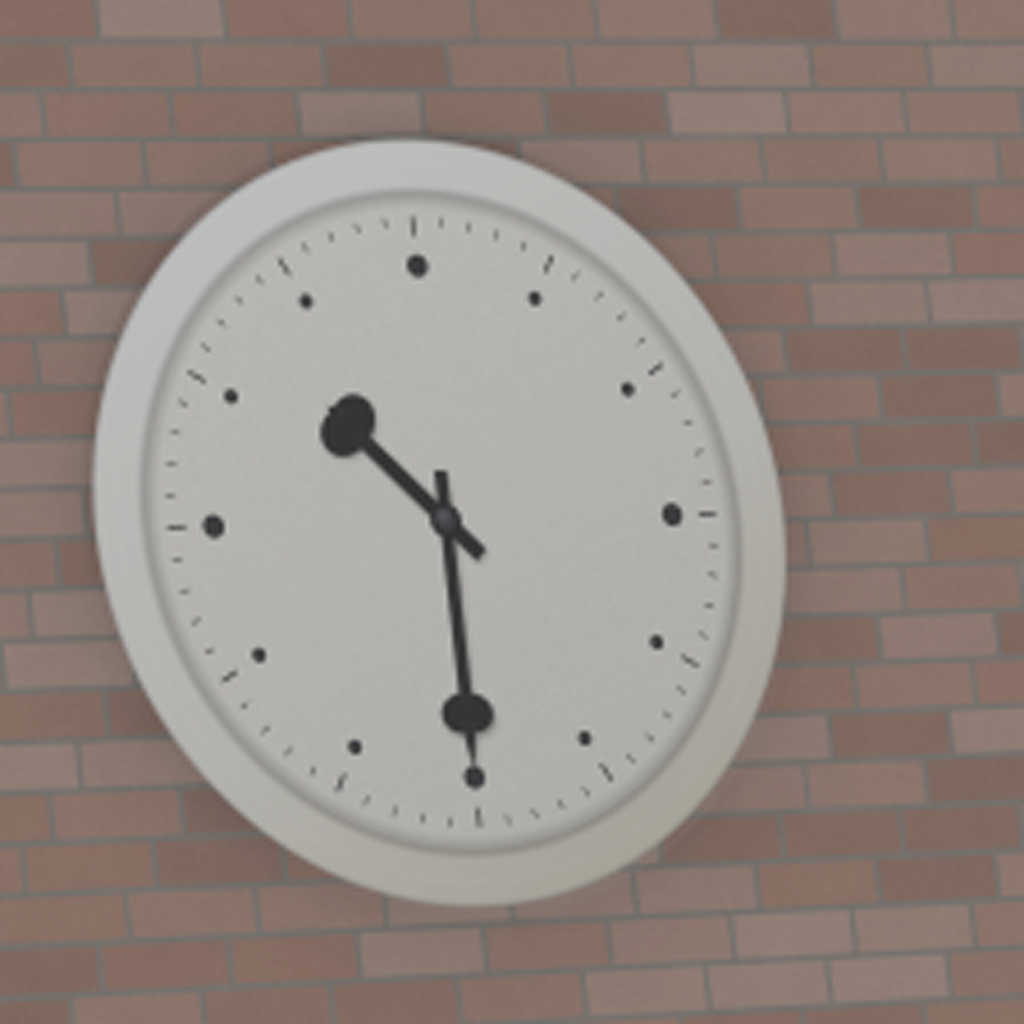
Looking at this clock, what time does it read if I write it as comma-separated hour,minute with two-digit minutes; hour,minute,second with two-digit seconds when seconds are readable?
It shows 10,30
